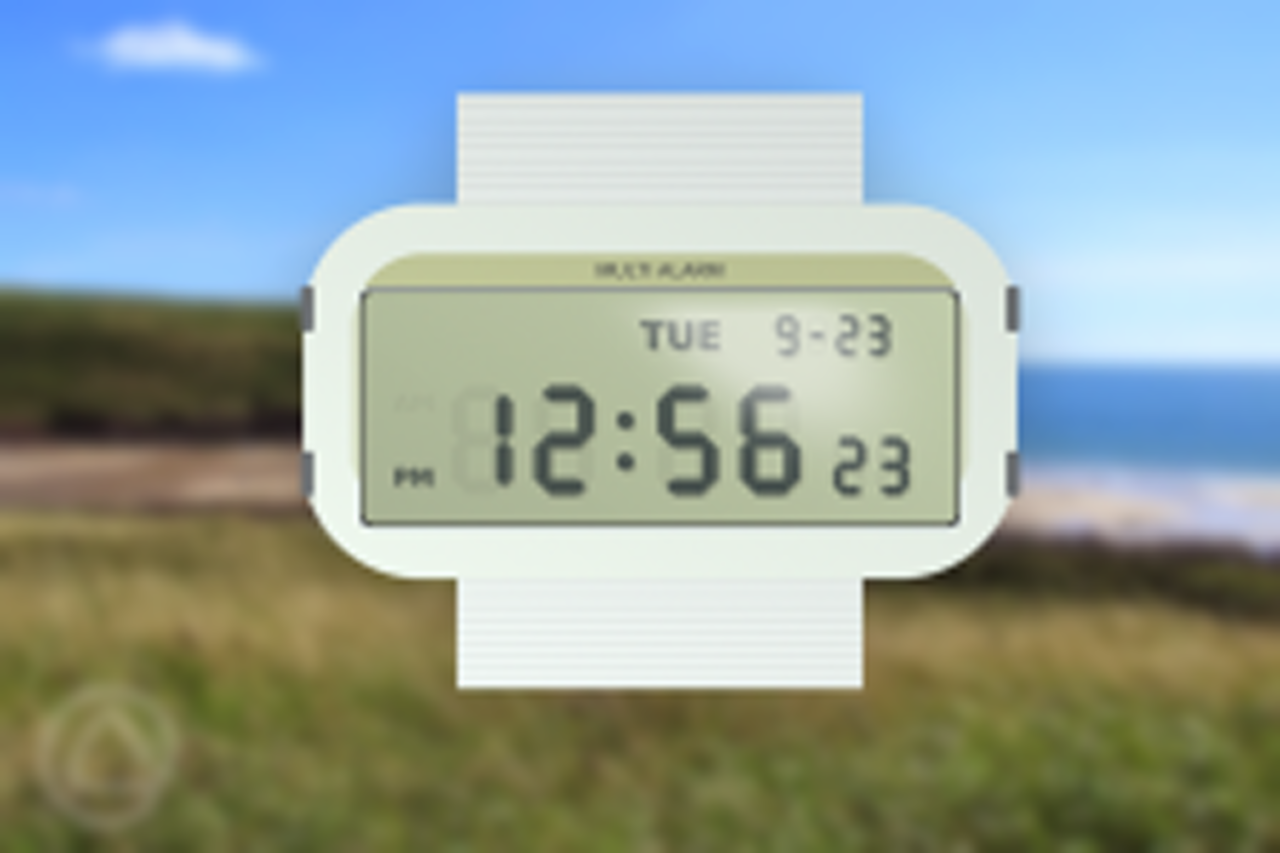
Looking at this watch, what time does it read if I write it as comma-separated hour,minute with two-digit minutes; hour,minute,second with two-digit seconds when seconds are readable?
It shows 12,56,23
